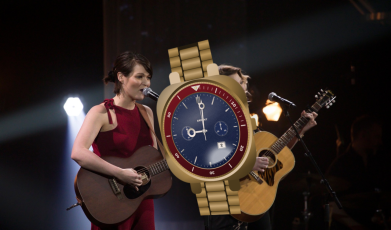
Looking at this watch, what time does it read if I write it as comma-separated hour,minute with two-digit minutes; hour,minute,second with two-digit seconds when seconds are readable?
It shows 9,01
